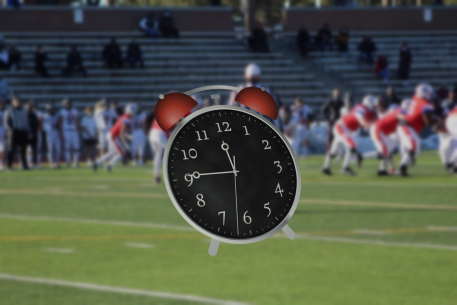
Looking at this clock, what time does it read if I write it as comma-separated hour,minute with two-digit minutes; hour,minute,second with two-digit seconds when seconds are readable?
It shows 11,45,32
